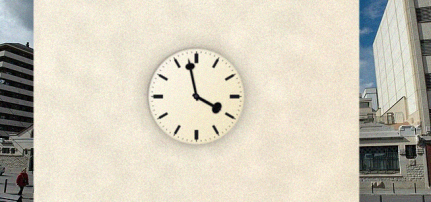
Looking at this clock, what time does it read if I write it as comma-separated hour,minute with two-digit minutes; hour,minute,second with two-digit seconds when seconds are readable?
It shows 3,58
